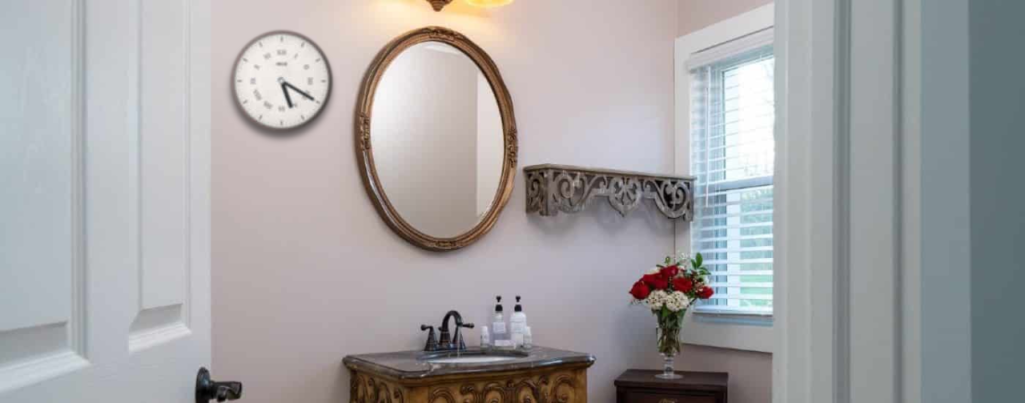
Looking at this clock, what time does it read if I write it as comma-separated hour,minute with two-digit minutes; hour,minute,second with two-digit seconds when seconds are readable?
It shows 5,20
